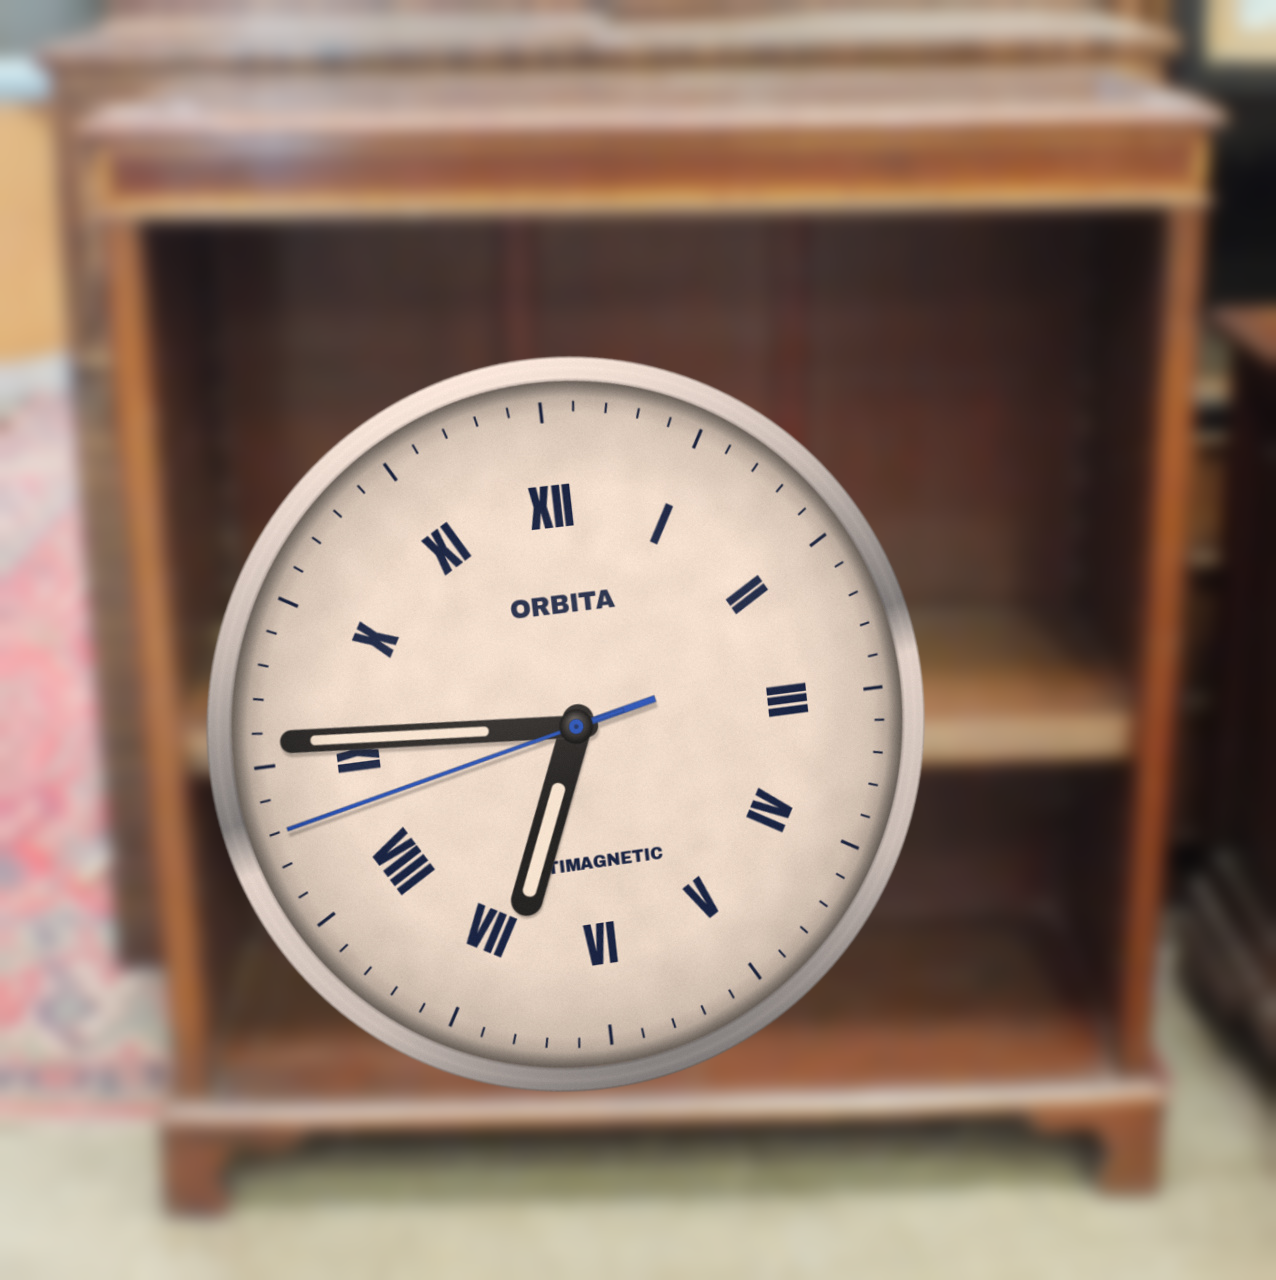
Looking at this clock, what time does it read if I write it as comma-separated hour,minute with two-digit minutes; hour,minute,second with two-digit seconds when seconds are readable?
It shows 6,45,43
